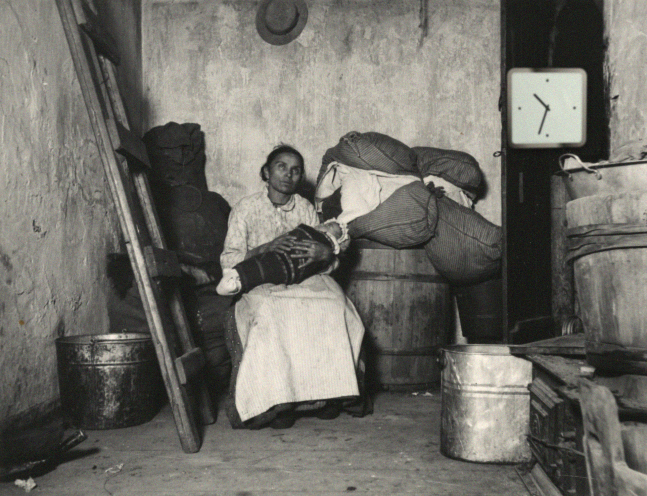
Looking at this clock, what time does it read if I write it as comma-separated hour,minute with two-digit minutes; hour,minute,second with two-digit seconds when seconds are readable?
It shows 10,33
